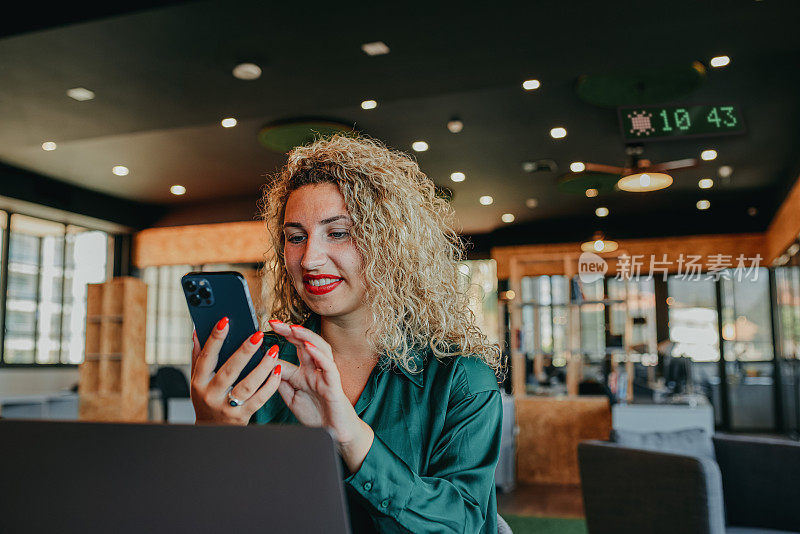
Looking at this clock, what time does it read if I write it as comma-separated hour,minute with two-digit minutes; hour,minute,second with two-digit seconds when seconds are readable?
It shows 10,43
